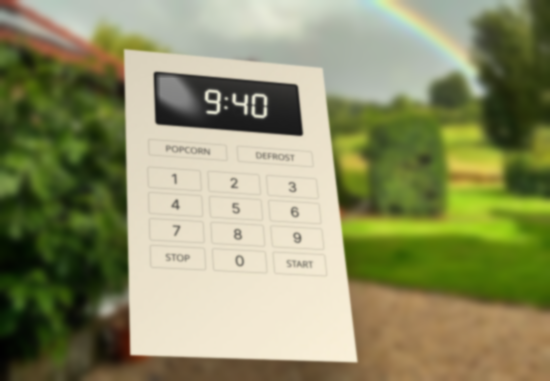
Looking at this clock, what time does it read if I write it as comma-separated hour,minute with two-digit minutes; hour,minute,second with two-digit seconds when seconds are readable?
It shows 9,40
